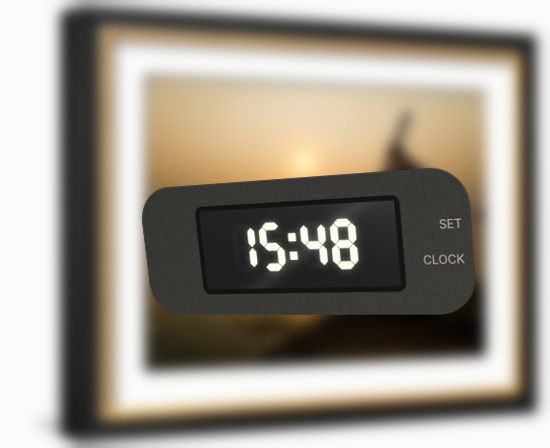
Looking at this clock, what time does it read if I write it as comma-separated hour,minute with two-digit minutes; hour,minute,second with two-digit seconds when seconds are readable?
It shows 15,48
